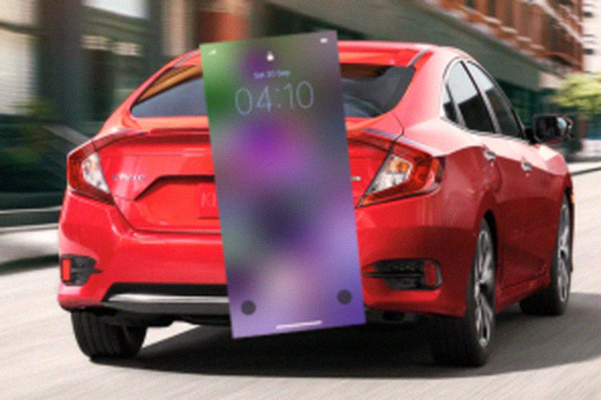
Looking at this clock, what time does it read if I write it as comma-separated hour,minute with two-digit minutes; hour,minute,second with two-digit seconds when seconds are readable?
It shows 4,10
